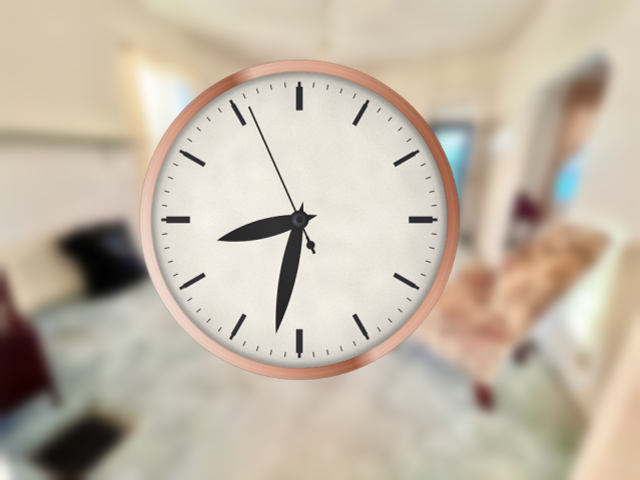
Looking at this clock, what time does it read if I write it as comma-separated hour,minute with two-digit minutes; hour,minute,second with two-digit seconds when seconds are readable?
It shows 8,31,56
